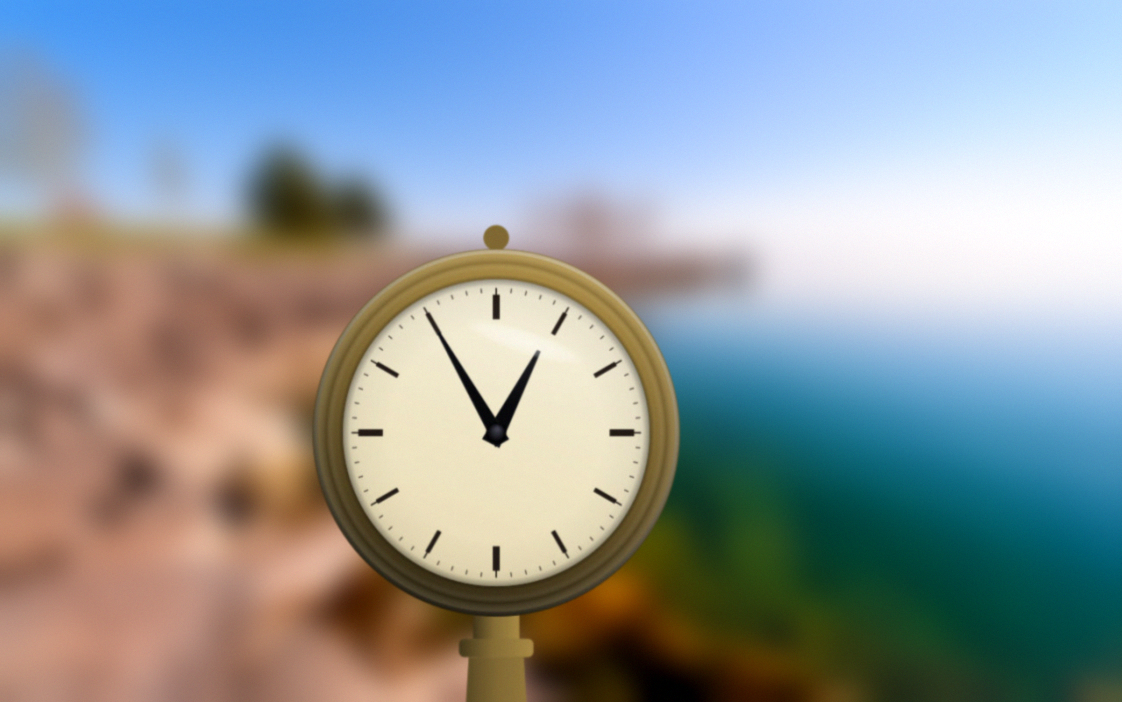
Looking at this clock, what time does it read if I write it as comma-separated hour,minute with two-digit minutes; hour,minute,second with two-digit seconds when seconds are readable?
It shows 12,55
